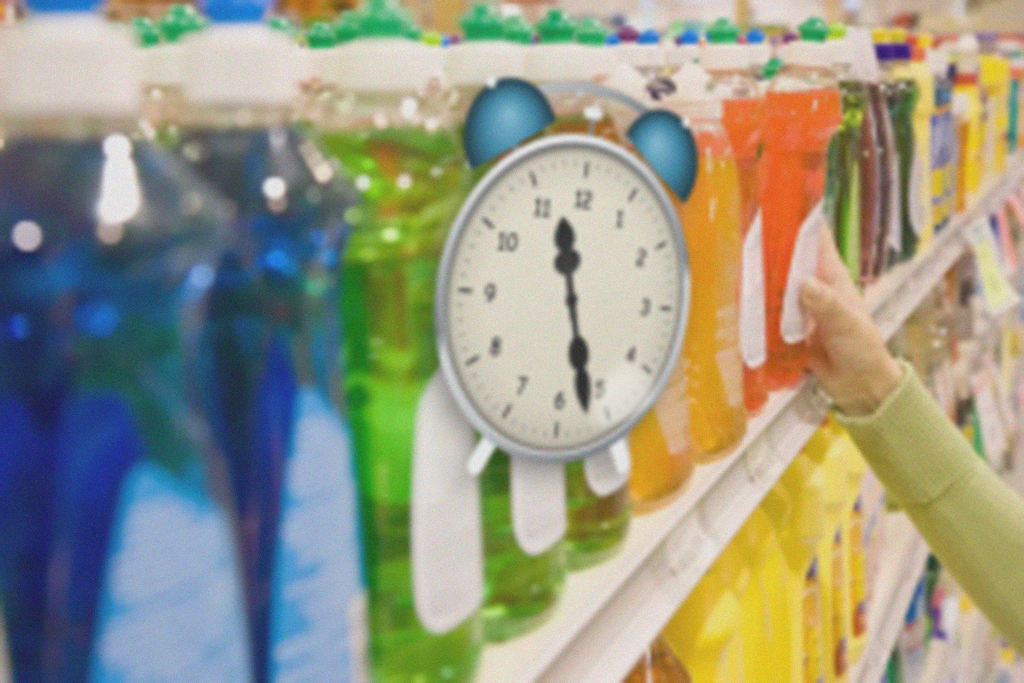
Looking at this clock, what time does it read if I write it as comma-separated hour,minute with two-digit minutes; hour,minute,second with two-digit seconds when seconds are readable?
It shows 11,27
